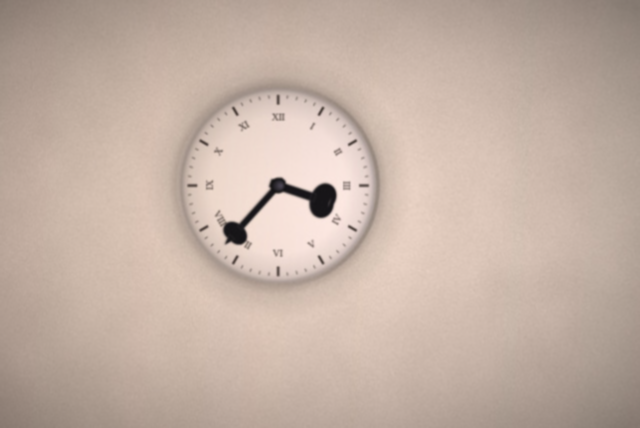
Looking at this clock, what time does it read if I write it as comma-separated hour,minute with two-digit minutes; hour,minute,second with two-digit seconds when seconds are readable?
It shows 3,37
